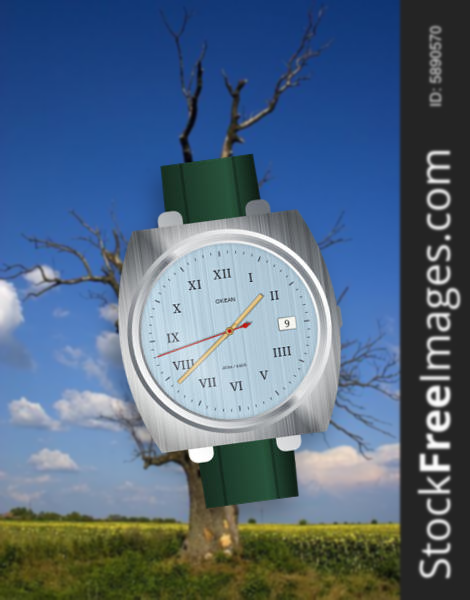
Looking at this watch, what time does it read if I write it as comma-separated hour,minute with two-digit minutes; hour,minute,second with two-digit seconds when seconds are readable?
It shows 1,38,43
